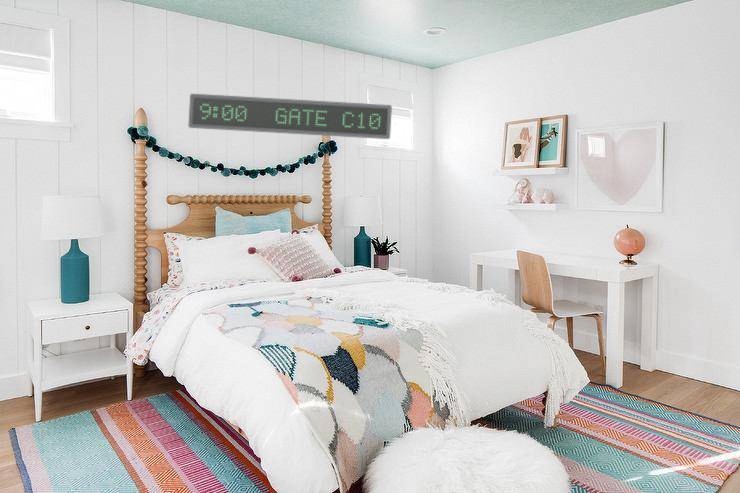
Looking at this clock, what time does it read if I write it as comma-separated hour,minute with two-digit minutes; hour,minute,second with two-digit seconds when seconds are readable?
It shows 9,00
